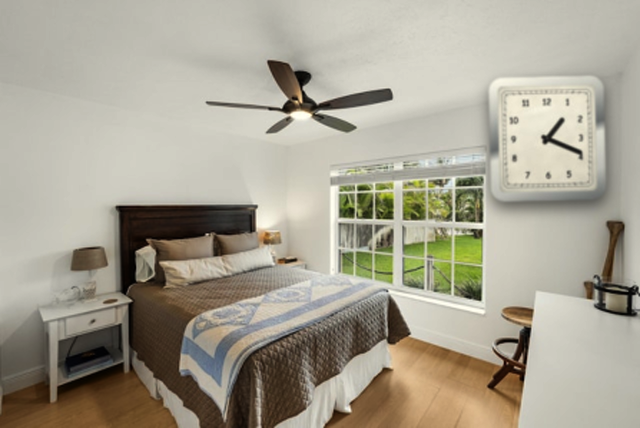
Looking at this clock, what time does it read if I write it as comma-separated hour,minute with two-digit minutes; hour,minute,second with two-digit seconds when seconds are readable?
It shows 1,19
